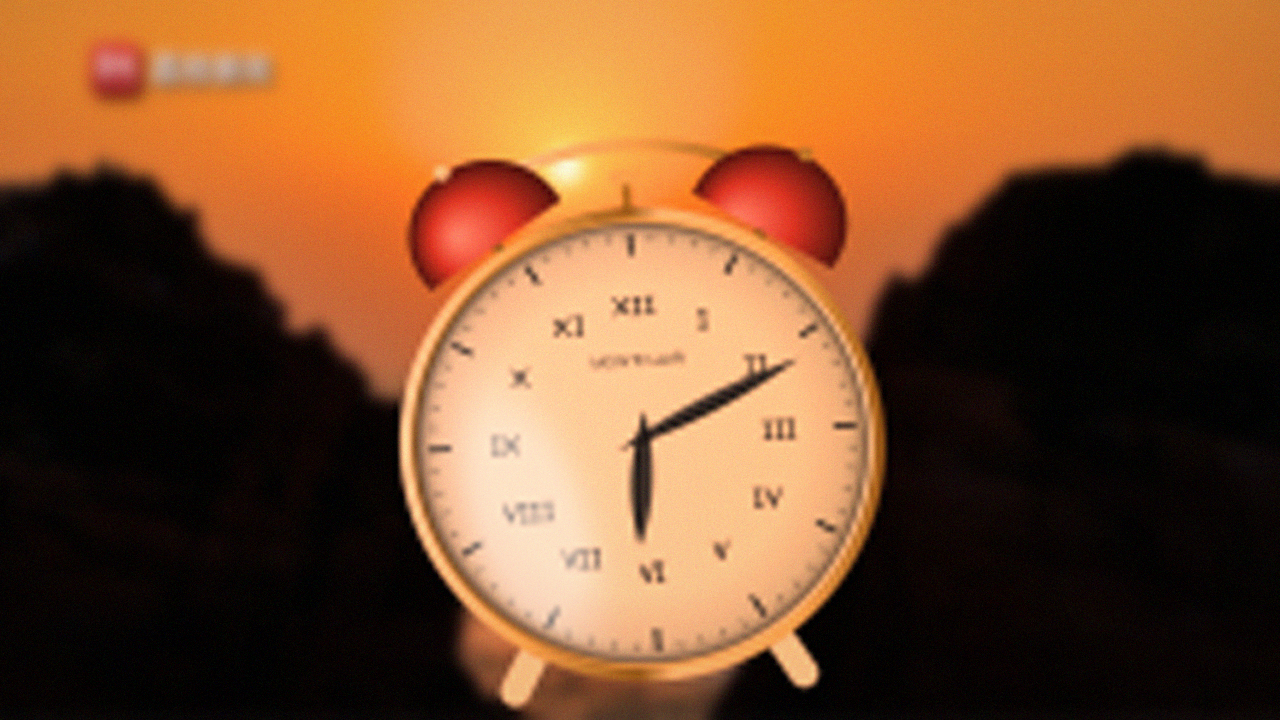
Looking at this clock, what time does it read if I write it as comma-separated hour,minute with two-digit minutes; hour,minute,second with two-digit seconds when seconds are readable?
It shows 6,11
